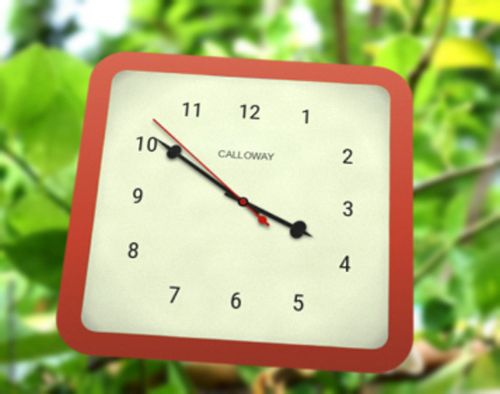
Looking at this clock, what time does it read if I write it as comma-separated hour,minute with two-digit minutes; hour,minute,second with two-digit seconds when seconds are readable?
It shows 3,50,52
